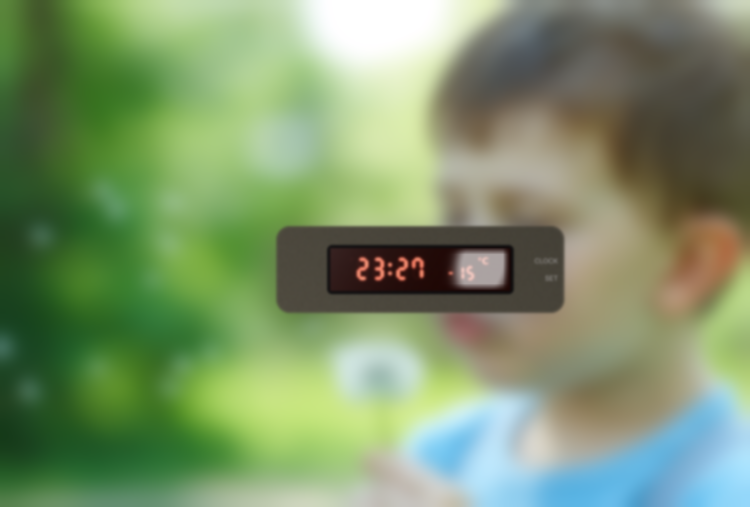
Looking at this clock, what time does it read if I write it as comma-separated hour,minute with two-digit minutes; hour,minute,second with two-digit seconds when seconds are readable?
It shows 23,27
